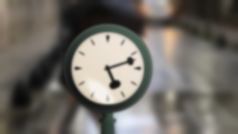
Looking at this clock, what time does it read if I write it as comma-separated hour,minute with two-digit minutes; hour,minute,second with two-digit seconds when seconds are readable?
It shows 5,12
